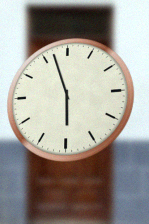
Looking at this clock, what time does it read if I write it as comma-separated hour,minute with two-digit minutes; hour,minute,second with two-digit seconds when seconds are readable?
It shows 5,57
